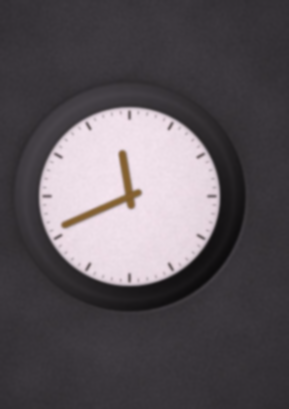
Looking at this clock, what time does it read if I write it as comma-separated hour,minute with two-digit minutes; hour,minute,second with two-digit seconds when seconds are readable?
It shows 11,41
